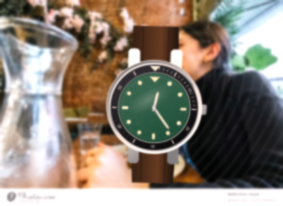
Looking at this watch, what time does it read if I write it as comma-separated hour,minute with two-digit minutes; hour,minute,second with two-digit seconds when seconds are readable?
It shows 12,24
